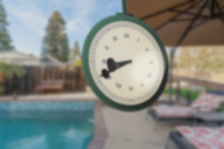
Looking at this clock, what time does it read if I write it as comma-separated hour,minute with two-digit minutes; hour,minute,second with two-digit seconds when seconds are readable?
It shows 8,41
